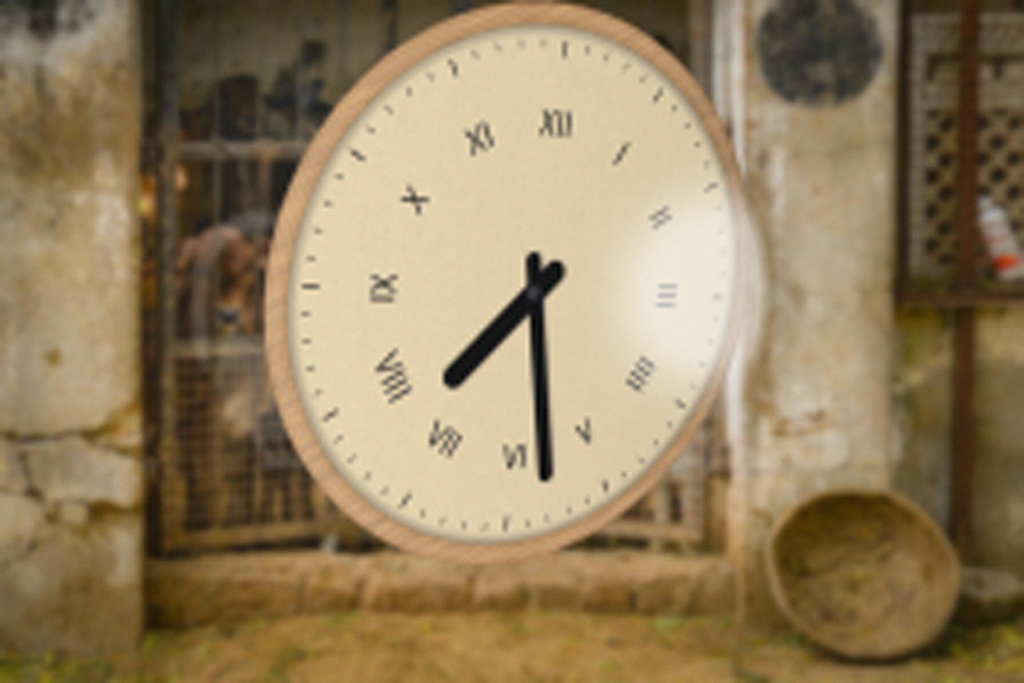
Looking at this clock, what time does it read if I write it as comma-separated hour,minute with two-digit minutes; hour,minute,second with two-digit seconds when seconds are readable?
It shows 7,28
